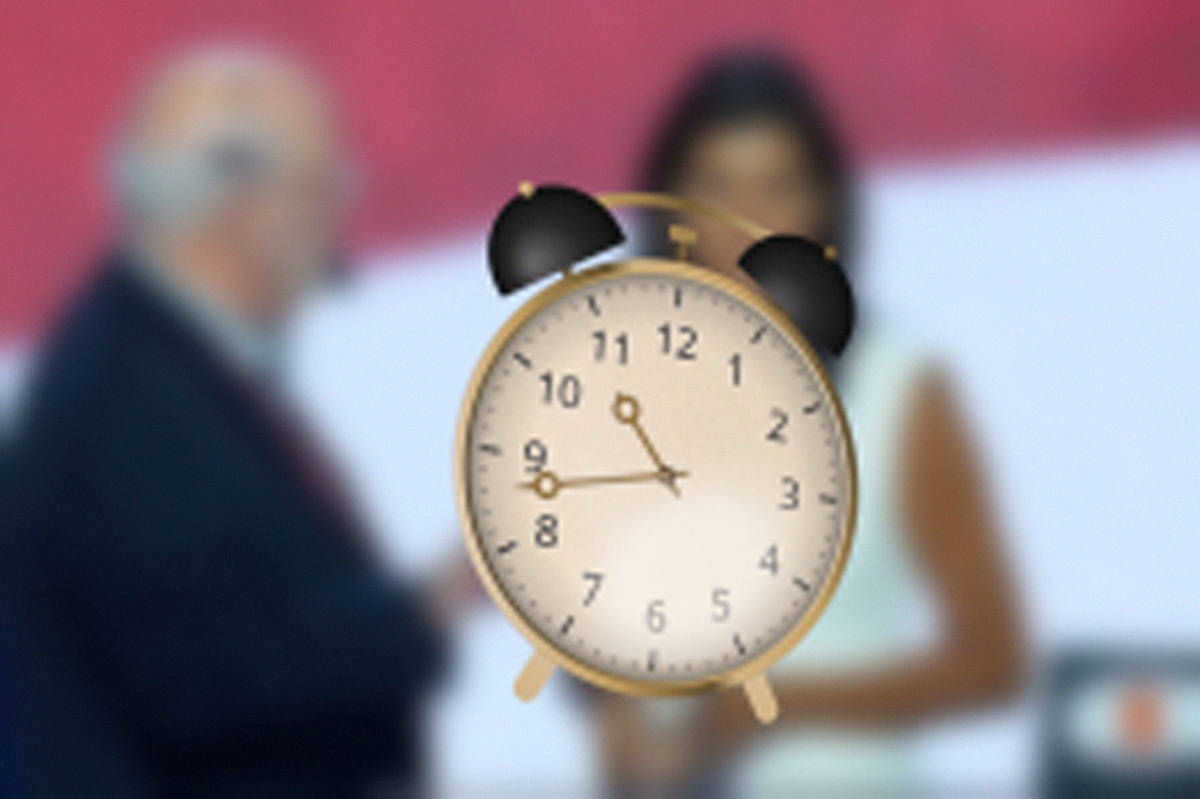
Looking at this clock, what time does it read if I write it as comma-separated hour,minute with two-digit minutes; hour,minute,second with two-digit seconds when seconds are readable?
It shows 10,43
